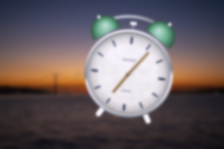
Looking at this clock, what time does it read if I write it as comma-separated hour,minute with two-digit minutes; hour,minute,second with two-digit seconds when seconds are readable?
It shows 7,06
